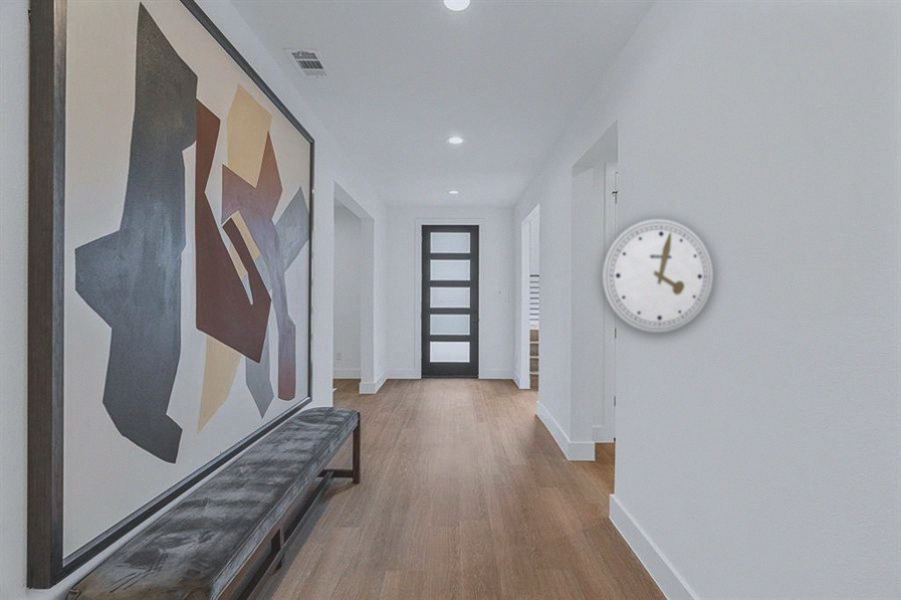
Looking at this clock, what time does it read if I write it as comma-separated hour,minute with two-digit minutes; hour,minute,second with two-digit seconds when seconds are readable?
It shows 4,02
